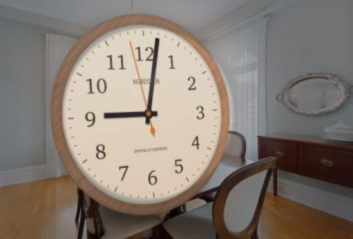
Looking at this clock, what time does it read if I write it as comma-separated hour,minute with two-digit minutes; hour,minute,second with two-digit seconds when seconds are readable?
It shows 9,01,58
